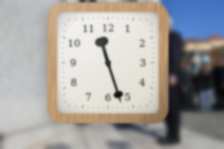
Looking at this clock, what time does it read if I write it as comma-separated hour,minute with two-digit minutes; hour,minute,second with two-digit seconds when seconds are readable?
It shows 11,27
